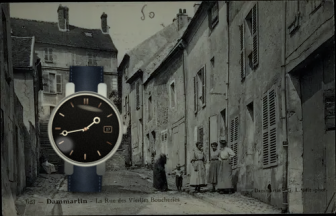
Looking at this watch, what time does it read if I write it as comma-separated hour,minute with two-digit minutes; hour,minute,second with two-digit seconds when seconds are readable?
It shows 1,43
